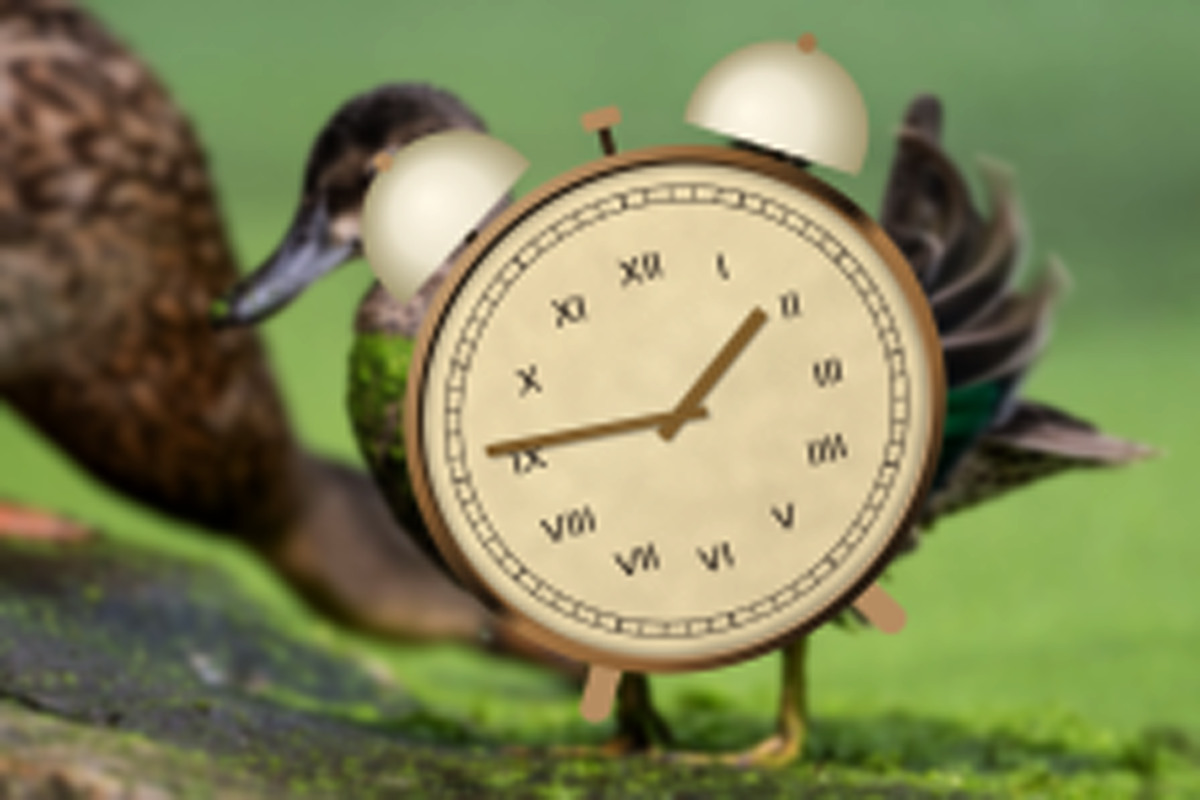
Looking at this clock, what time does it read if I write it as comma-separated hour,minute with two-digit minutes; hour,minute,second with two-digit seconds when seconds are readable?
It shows 1,46
